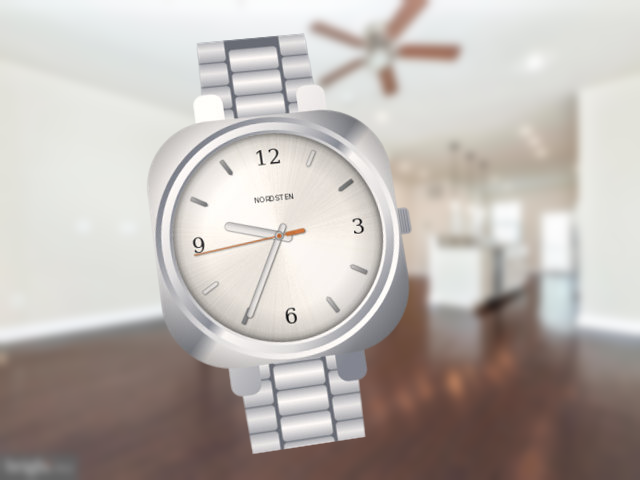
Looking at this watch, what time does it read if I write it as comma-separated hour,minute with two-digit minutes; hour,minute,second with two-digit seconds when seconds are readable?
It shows 9,34,44
